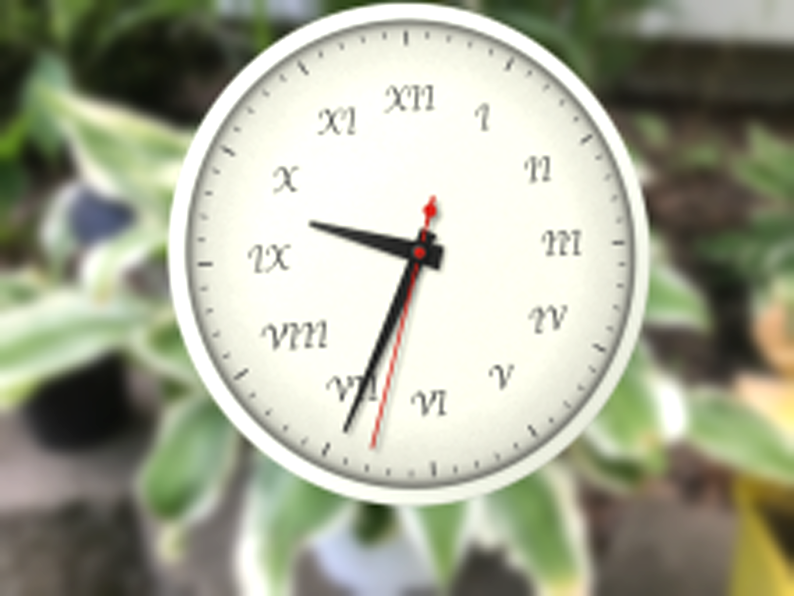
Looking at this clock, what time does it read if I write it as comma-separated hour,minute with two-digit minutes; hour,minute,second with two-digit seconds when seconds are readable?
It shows 9,34,33
